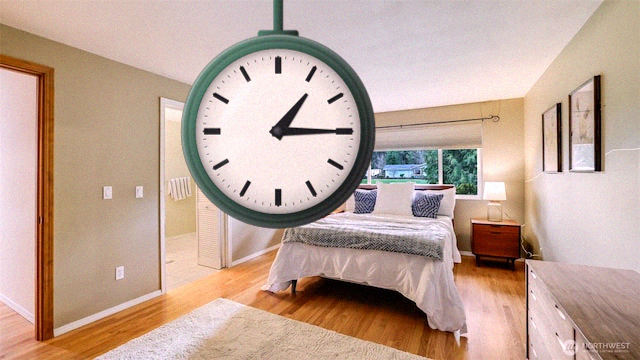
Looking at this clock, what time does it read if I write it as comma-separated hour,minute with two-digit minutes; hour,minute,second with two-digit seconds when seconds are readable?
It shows 1,15
